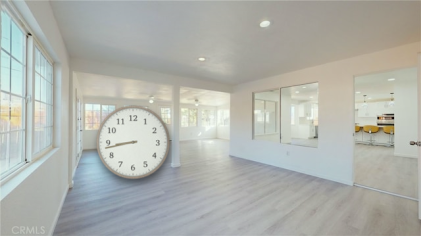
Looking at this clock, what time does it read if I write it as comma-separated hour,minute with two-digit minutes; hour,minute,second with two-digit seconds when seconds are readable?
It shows 8,43
